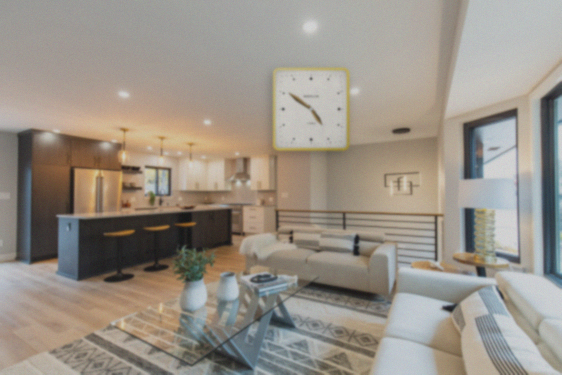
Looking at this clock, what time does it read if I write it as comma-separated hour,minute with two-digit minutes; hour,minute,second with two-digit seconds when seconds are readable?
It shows 4,51
